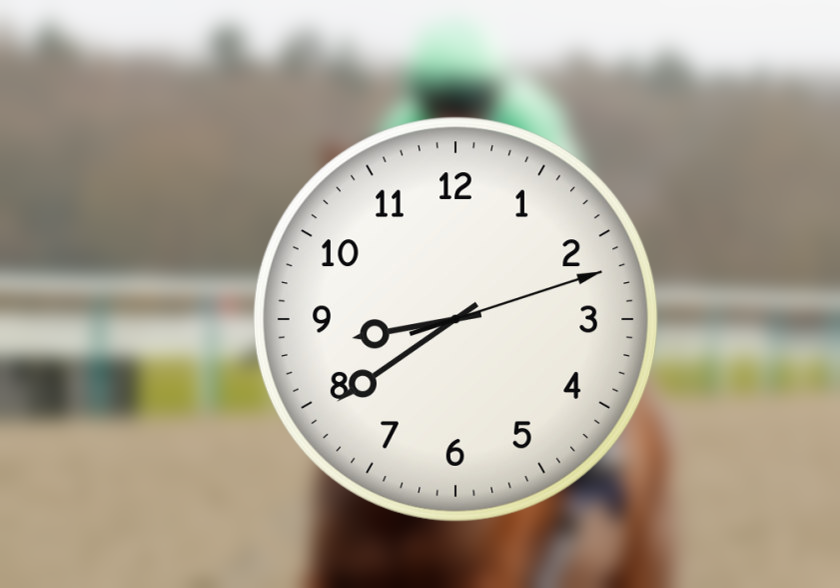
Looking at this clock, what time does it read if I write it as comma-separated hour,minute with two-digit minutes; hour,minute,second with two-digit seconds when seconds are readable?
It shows 8,39,12
